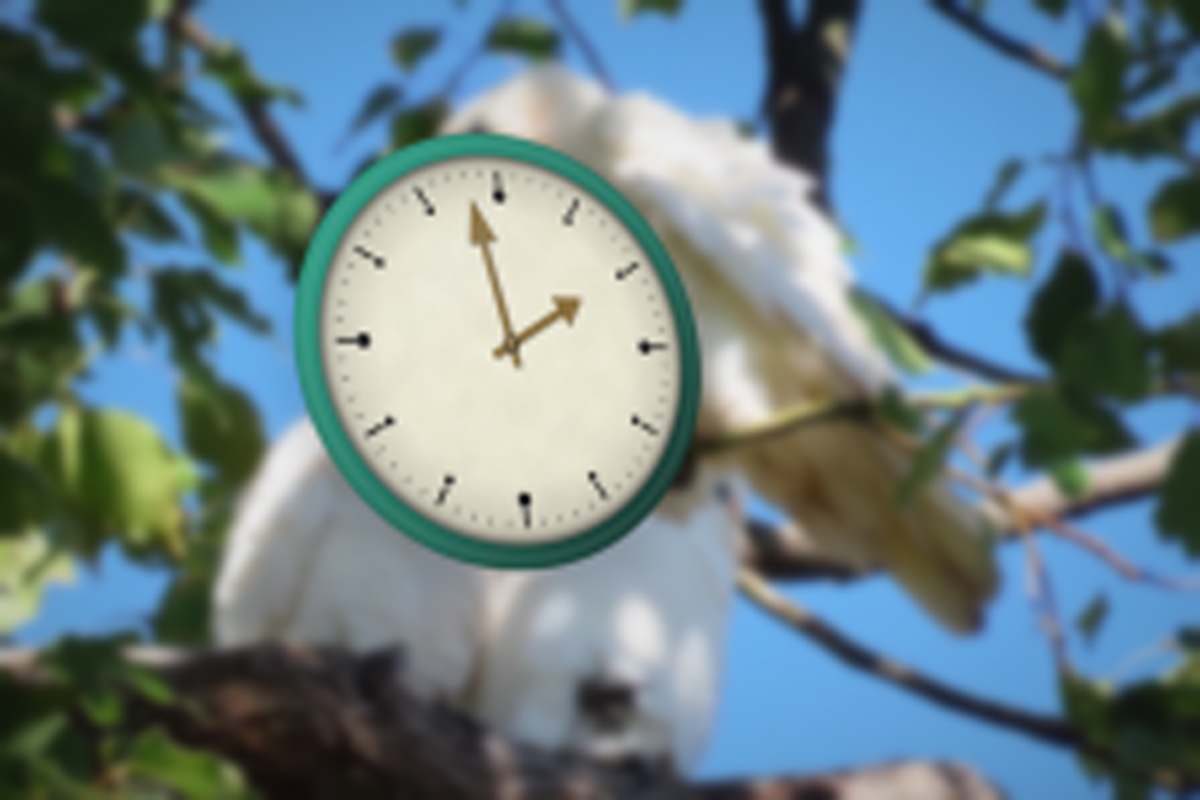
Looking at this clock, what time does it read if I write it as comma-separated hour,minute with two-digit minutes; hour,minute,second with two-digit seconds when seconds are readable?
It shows 1,58
